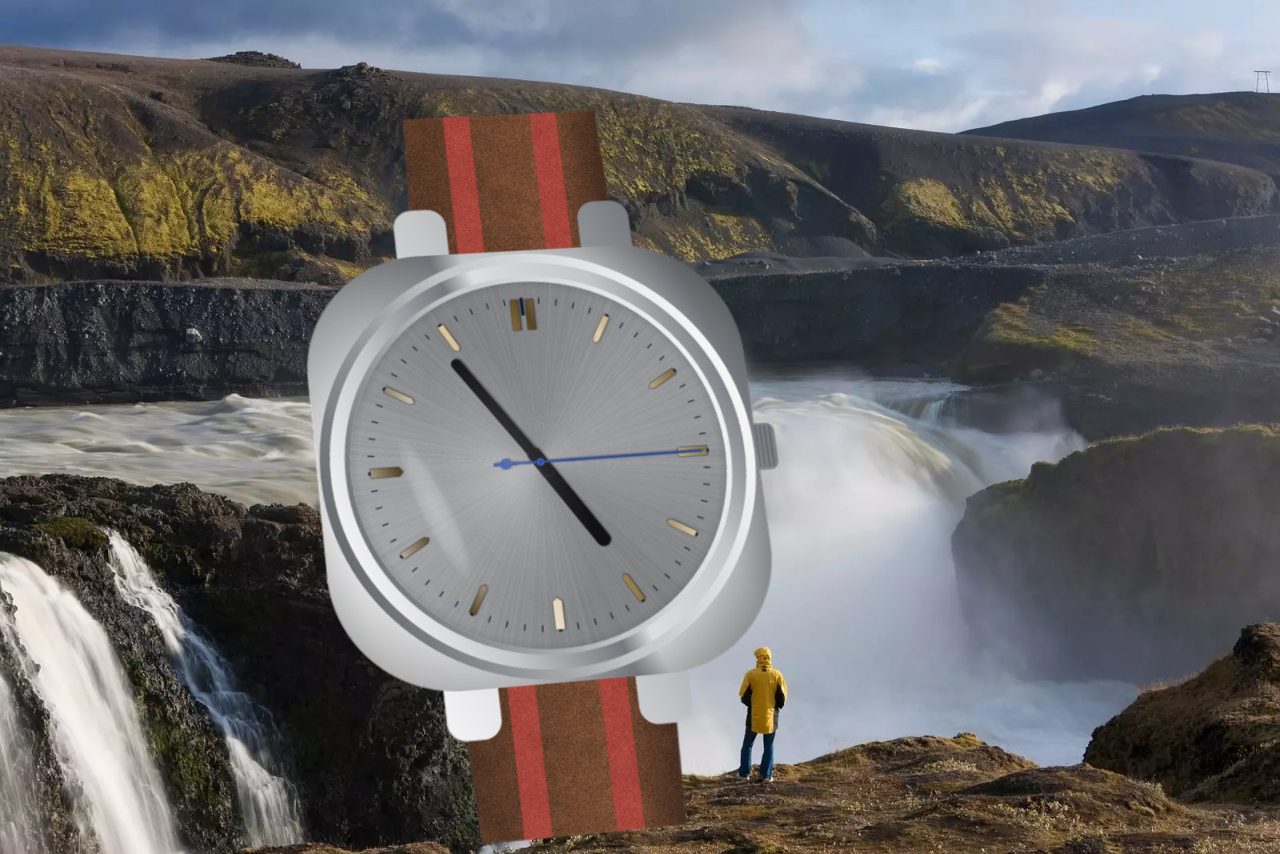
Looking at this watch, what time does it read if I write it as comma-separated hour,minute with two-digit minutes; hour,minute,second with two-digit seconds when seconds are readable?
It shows 4,54,15
